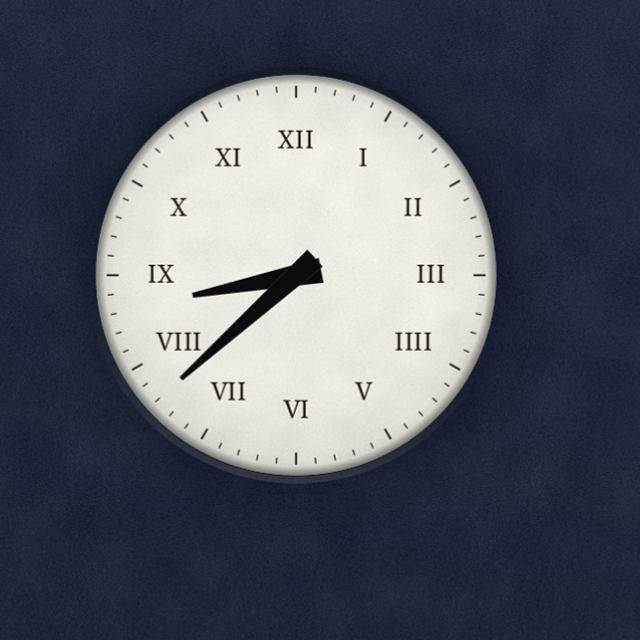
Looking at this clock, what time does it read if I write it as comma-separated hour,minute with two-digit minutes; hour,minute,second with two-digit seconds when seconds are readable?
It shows 8,38
